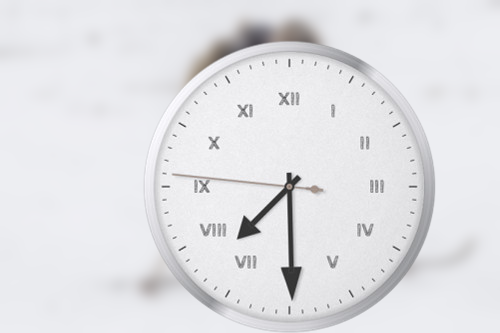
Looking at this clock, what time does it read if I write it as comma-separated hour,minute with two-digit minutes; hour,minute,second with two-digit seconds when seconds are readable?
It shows 7,29,46
